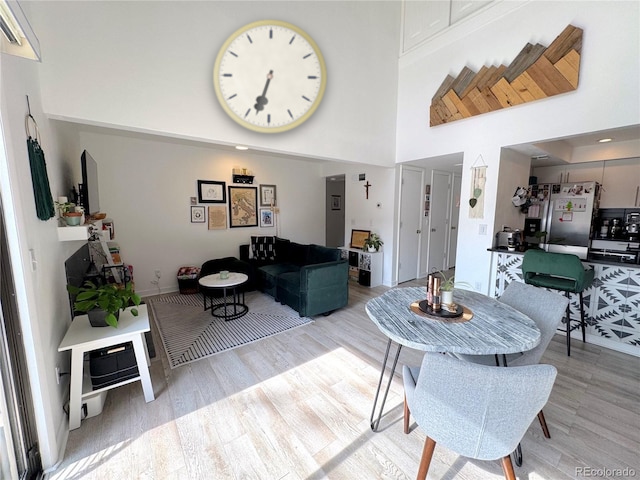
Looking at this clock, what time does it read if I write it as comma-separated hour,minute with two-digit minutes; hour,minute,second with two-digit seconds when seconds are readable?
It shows 6,33
